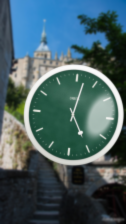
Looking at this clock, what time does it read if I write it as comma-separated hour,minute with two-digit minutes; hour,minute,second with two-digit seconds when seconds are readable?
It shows 5,02
